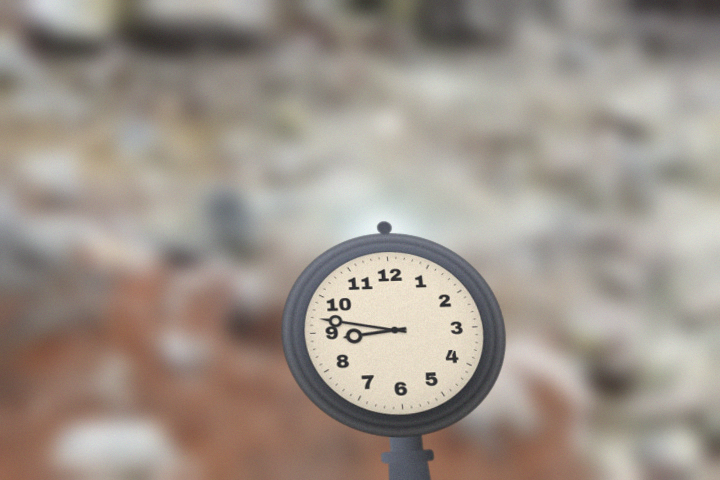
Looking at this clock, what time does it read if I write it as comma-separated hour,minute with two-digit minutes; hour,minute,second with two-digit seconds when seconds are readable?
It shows 8,47
